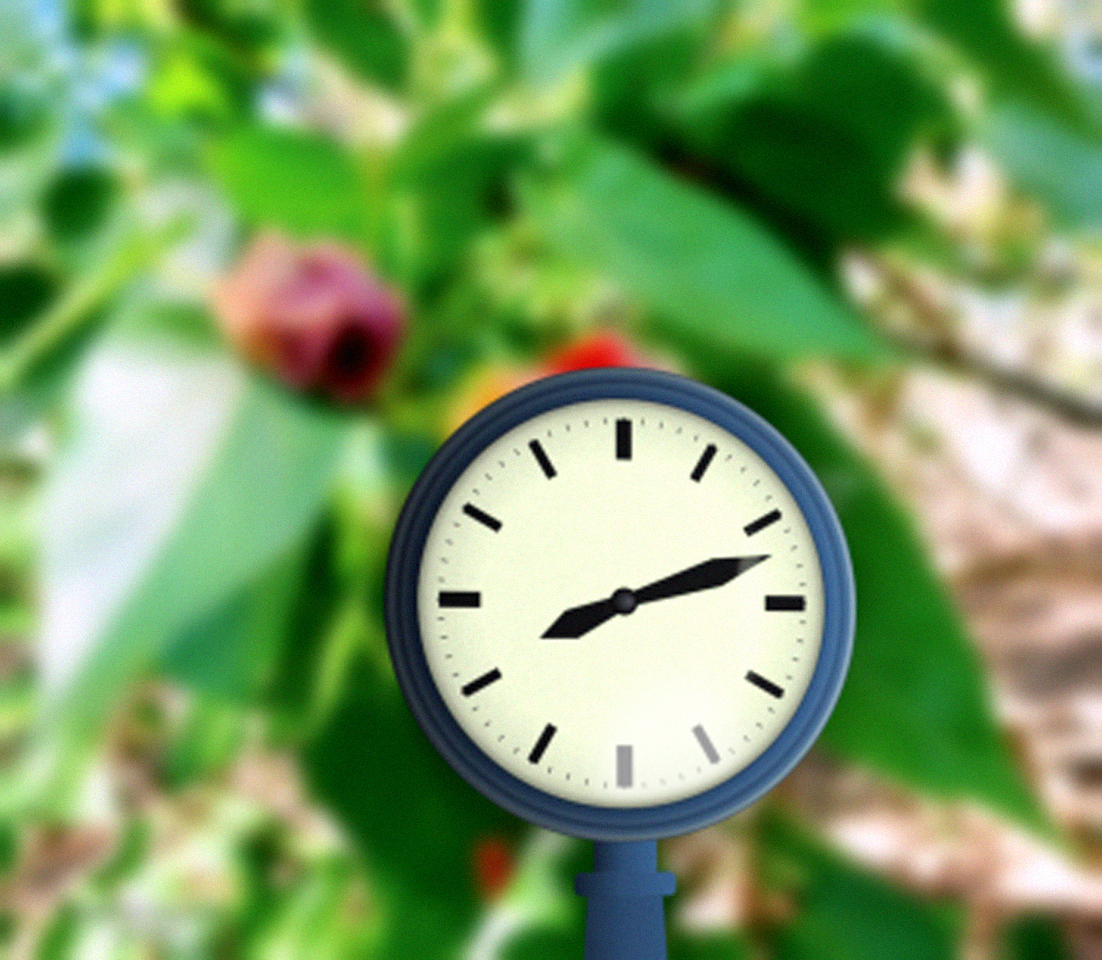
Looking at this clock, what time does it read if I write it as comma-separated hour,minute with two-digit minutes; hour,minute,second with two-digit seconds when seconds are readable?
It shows 8,12
